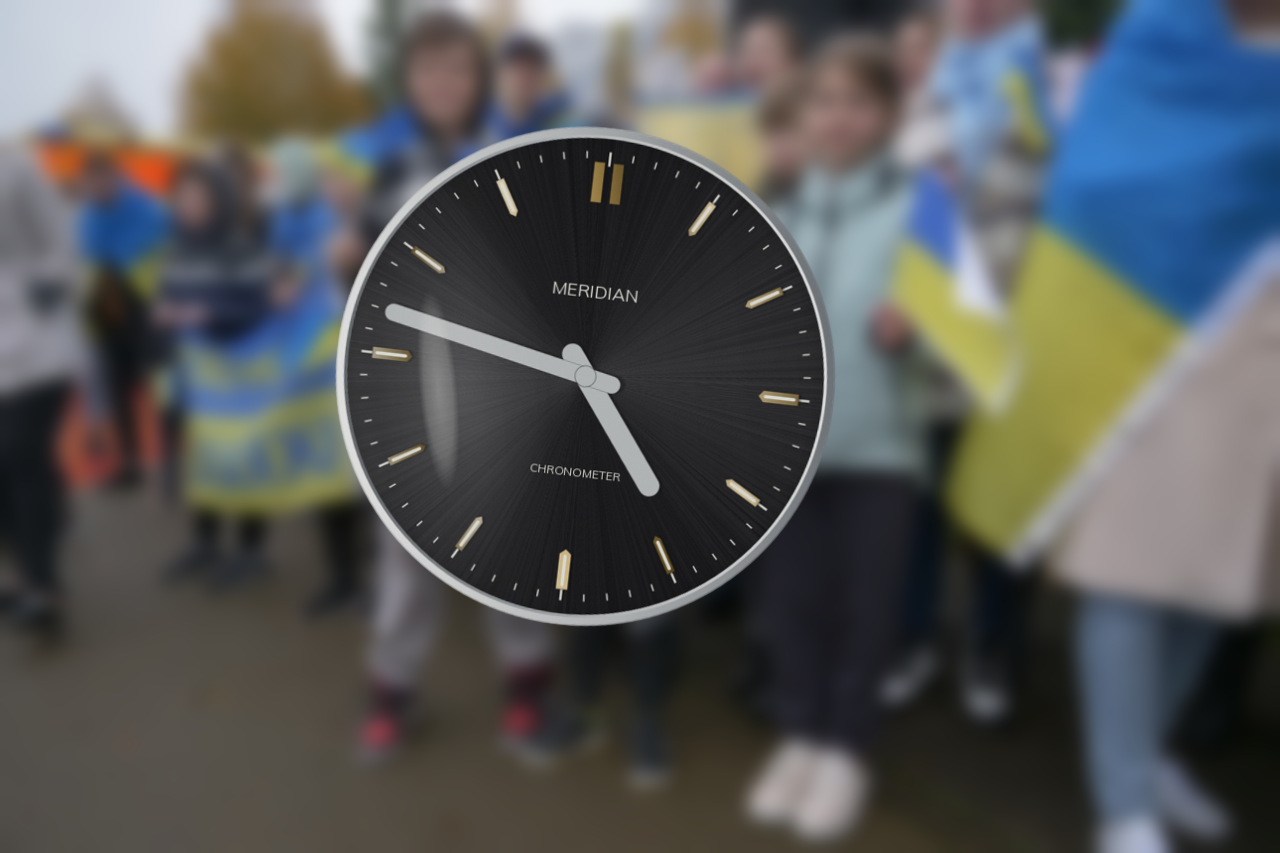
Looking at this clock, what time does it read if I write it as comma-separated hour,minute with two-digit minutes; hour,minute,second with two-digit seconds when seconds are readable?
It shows 4,47
